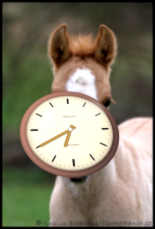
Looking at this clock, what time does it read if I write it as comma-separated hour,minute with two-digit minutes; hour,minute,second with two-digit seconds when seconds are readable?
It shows 6,40
